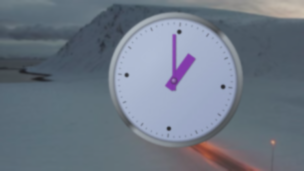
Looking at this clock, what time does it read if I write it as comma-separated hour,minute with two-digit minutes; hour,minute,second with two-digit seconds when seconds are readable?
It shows 12,59
